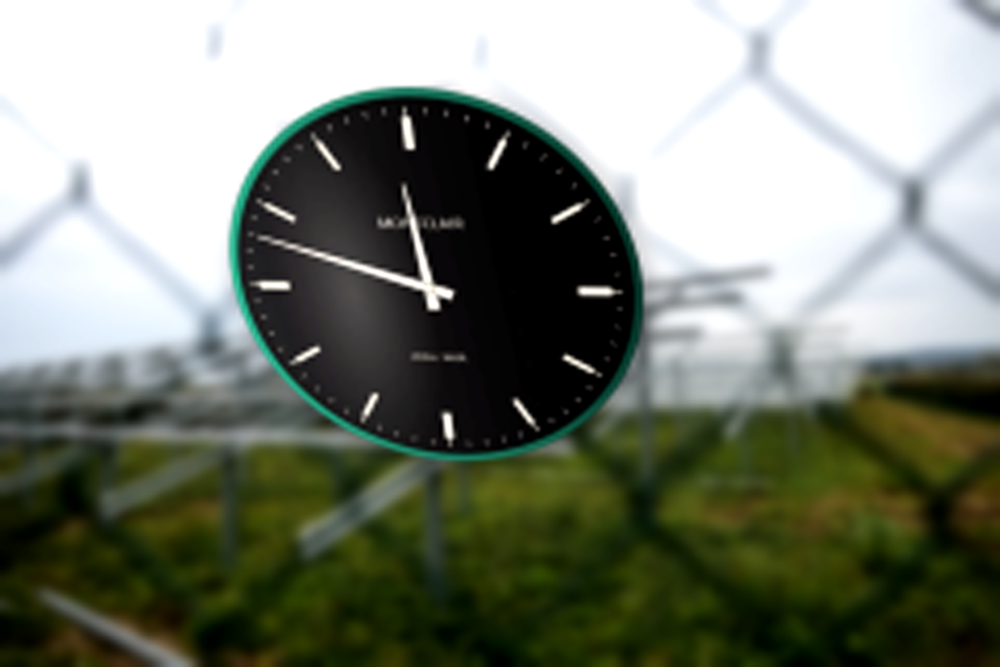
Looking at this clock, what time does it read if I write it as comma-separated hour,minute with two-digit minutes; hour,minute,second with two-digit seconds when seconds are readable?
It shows 11,48
